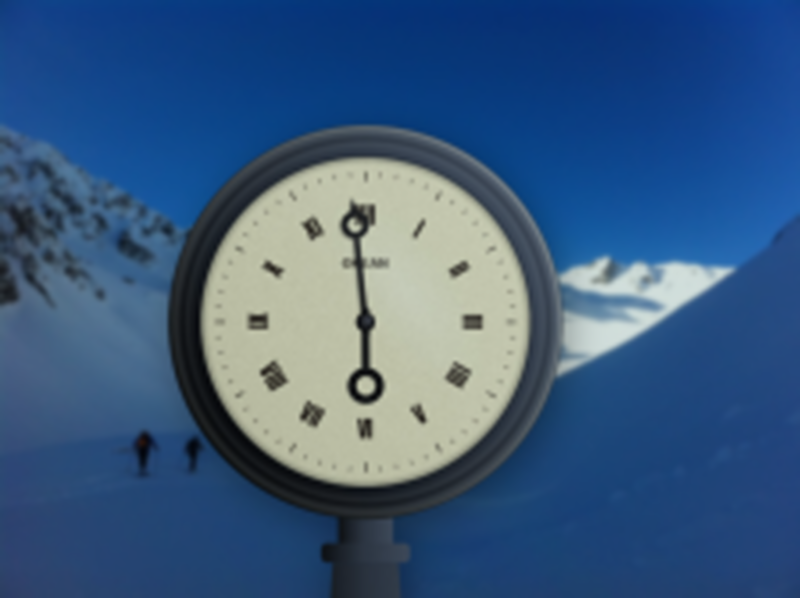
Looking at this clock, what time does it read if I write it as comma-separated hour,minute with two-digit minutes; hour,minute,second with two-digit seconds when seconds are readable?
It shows 5,59
